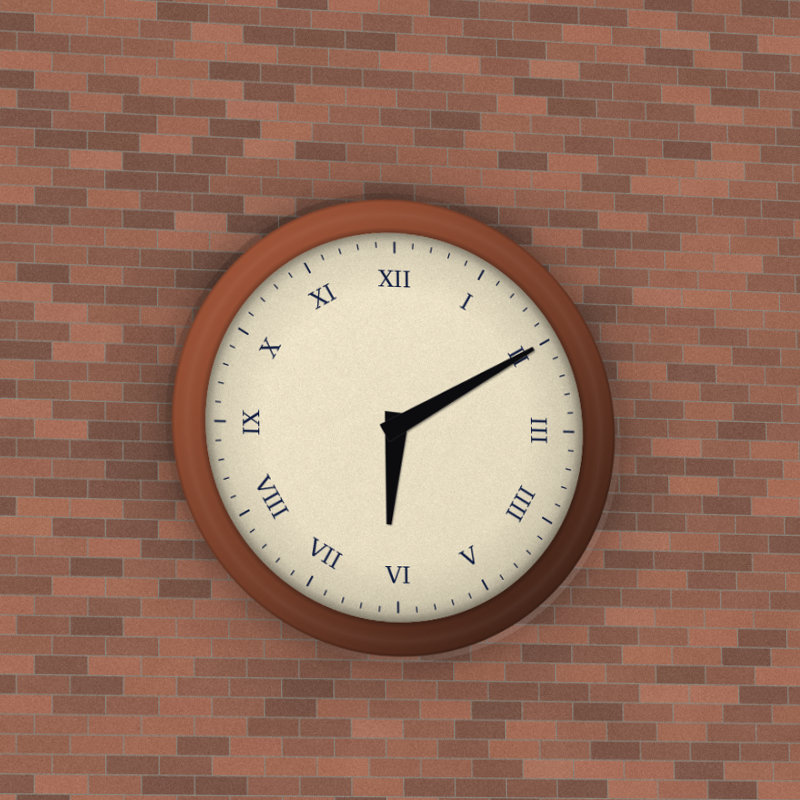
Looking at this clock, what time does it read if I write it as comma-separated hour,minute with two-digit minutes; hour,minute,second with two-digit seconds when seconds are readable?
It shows 6,10
